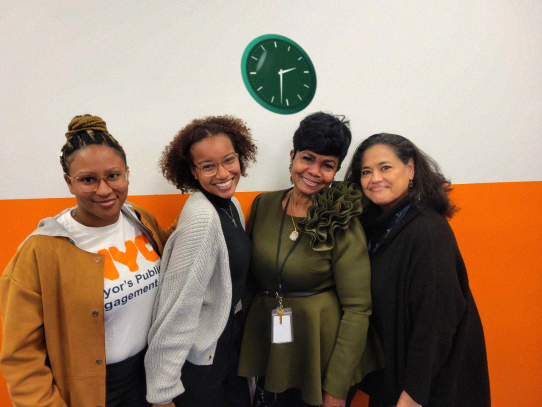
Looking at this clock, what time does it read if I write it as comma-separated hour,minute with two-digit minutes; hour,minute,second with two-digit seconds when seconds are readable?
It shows 2,32
